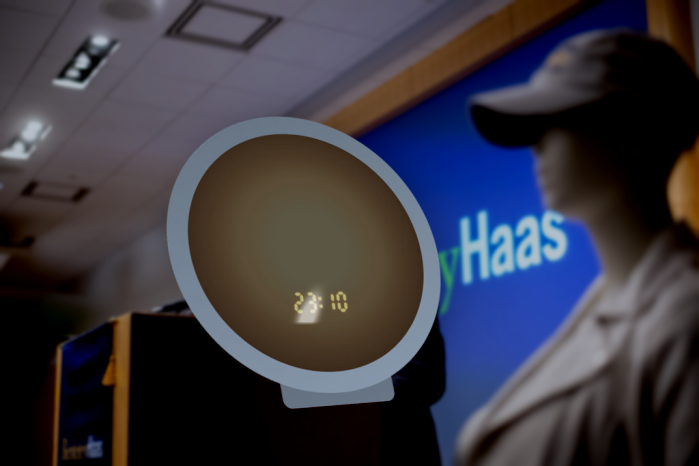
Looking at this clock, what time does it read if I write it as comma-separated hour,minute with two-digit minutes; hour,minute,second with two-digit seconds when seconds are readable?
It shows 23,10
